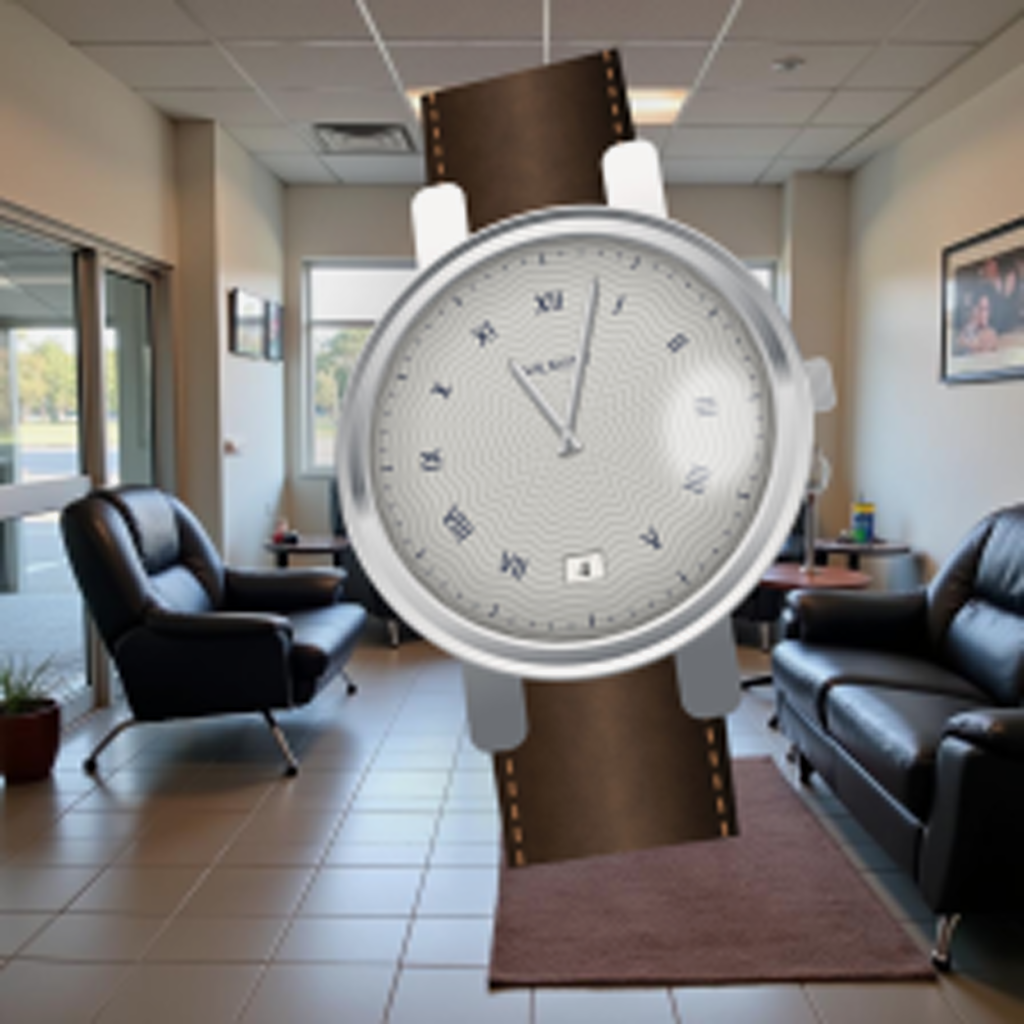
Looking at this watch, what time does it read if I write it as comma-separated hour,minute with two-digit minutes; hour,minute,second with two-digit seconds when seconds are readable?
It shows 11,03
